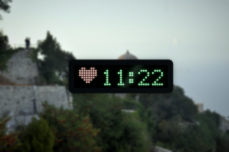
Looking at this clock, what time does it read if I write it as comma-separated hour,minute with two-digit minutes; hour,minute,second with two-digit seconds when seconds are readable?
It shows 11,22
